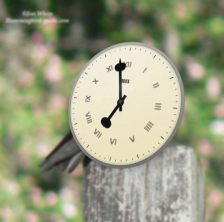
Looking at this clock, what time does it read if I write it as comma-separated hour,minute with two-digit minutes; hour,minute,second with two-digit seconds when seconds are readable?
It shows 6,58
